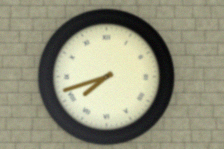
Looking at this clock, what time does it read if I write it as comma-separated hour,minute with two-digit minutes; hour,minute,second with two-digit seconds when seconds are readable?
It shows 7,42
